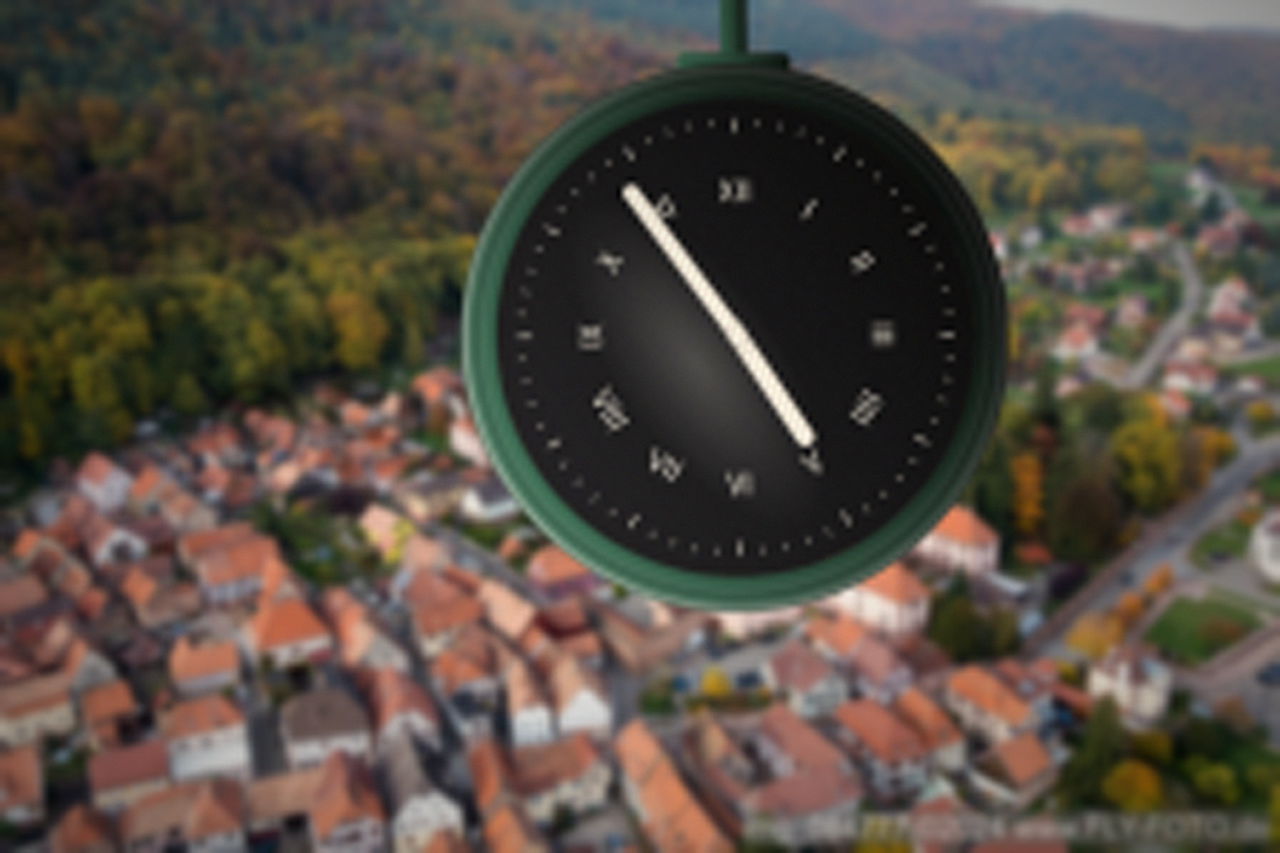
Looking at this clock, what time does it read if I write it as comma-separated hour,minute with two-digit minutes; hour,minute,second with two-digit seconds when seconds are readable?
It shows 4,54
